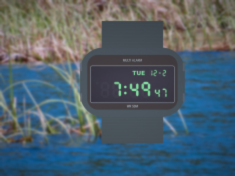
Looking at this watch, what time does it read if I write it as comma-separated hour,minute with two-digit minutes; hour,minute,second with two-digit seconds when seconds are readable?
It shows 7,49,47
